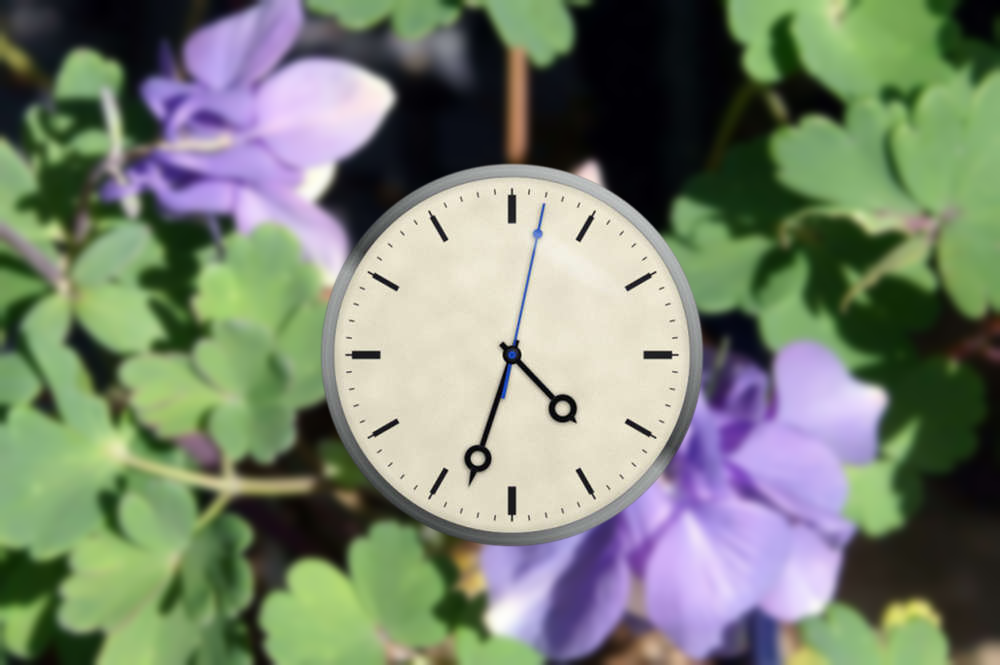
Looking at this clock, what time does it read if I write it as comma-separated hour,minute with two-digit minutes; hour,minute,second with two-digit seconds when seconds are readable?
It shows 4,33,02
